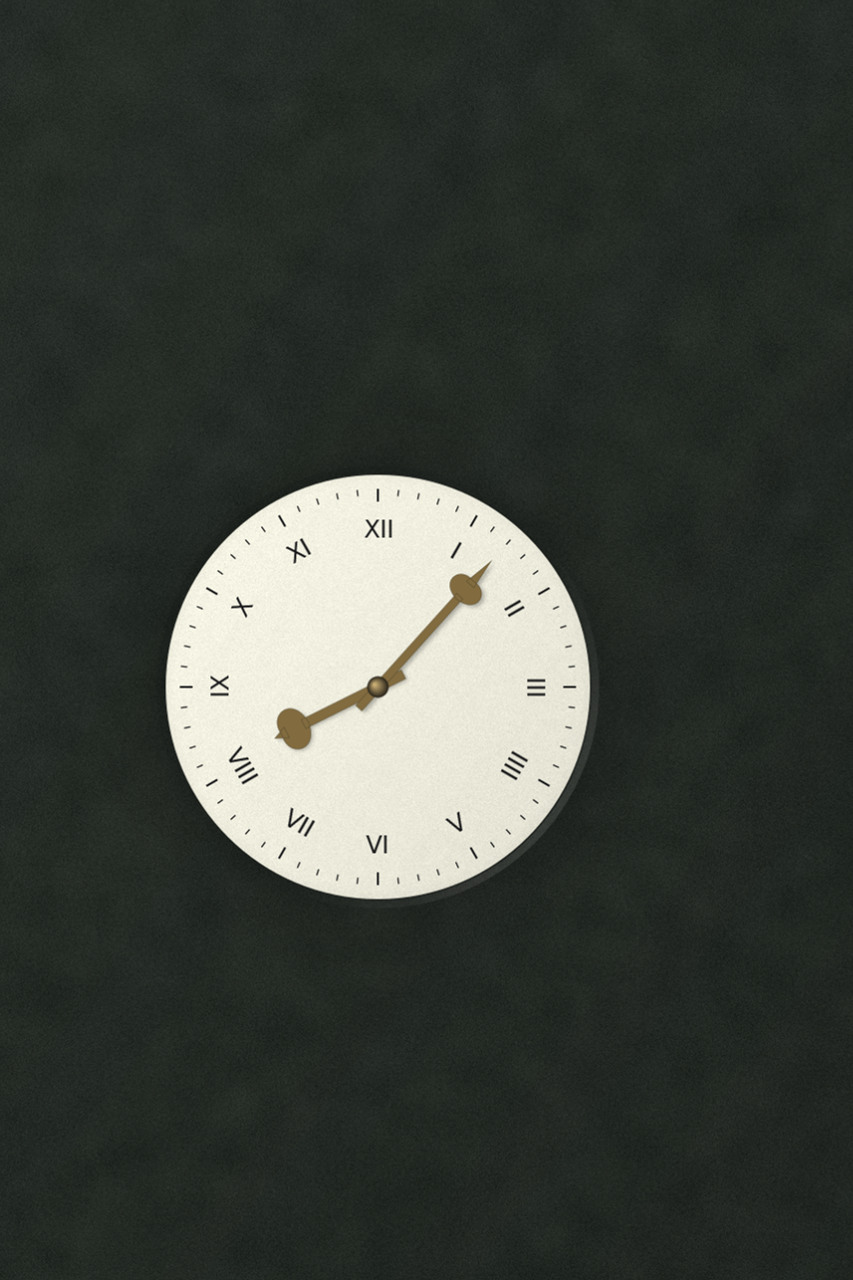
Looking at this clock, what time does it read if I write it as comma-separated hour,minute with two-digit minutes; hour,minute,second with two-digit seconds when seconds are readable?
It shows 8,07
